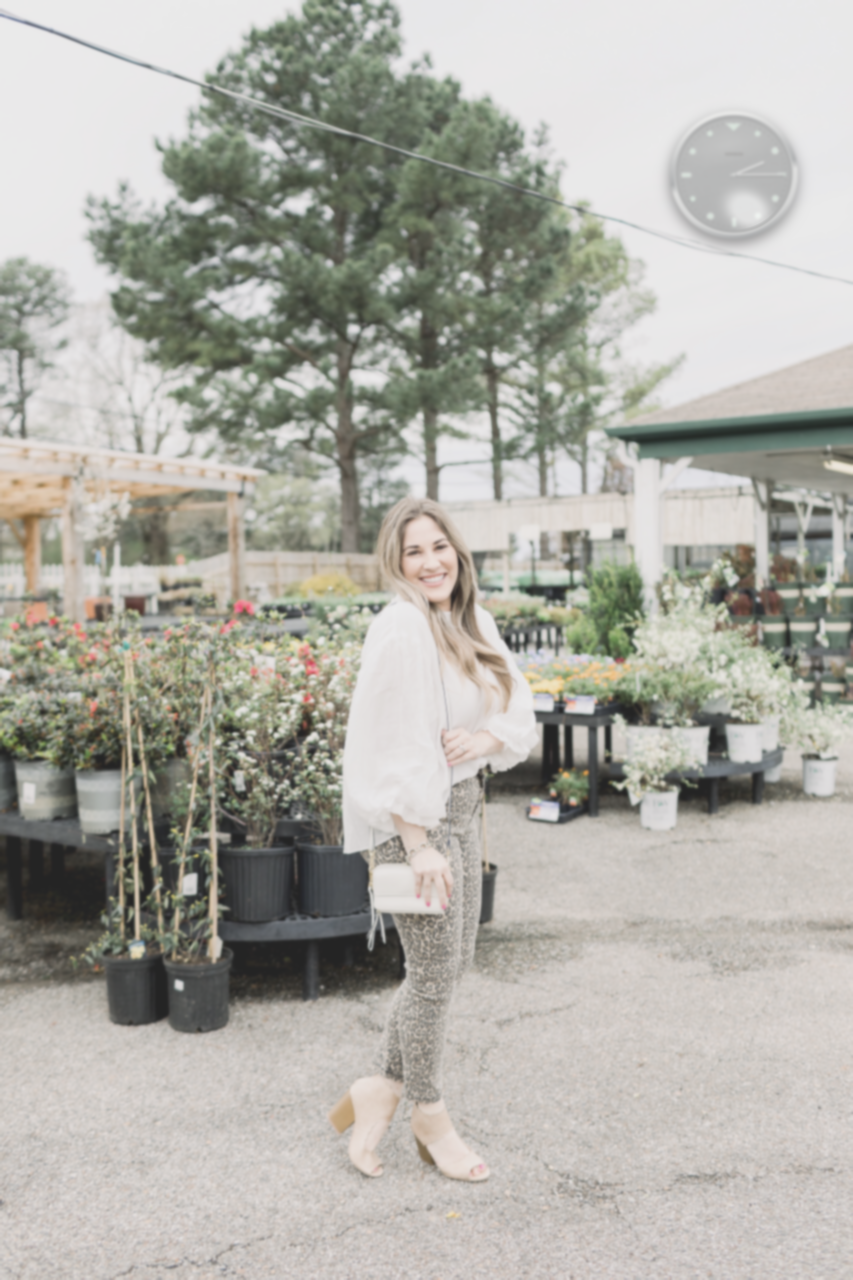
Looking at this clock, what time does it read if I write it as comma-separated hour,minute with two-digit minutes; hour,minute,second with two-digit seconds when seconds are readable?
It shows 2,15
